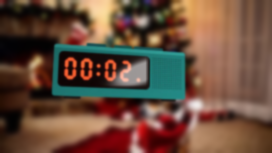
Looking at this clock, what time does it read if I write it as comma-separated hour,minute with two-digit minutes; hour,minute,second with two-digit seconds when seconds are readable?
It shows 0,02
